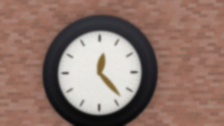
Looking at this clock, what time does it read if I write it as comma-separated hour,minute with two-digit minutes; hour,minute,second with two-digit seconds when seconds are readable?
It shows 12,23
